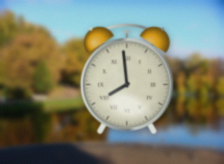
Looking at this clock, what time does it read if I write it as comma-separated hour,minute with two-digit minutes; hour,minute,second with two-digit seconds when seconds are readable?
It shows 7,59
